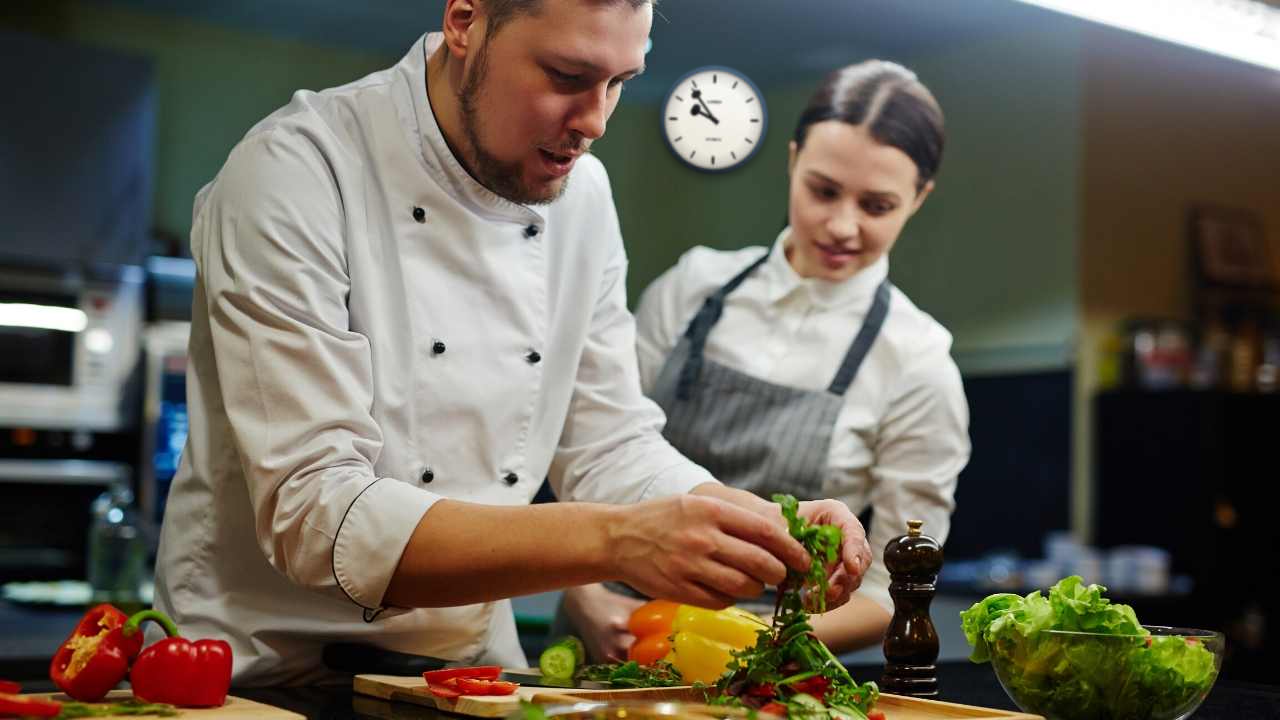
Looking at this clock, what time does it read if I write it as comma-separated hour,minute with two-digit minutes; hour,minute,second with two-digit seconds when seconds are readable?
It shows 9,54
